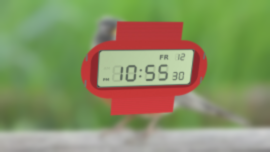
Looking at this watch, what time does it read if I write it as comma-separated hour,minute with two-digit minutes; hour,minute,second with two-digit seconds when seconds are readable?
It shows 10,55
